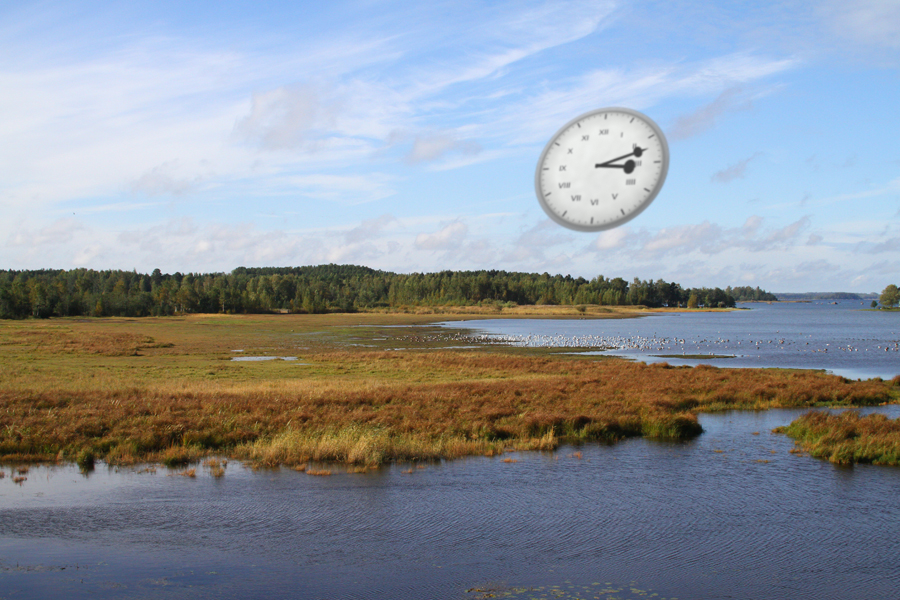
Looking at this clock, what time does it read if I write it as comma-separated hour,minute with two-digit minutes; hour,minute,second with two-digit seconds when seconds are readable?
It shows 3,12
